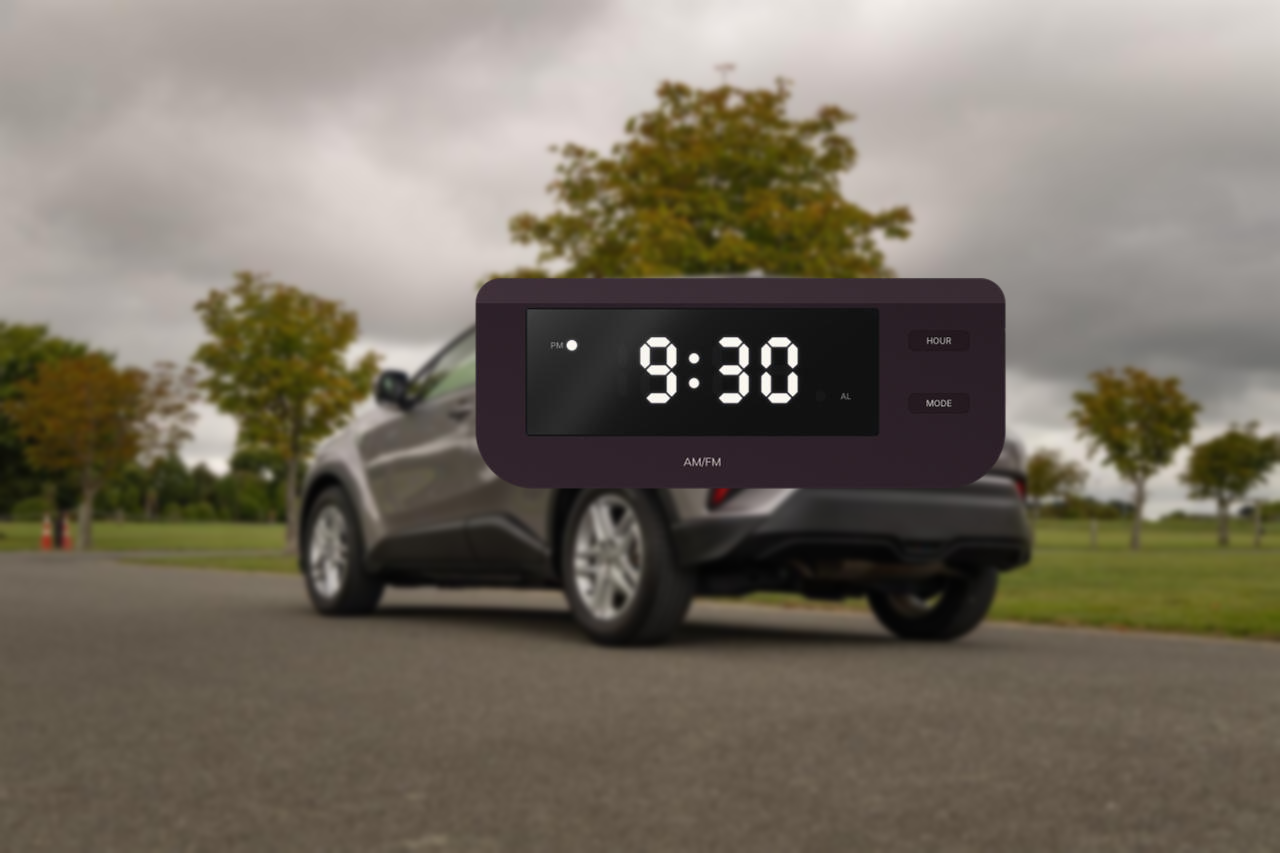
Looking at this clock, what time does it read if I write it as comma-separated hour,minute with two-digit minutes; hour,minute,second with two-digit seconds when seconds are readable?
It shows 9,30
